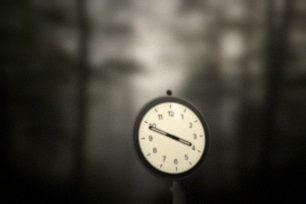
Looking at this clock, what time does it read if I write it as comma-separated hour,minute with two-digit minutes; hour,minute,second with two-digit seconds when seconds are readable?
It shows 3,49
